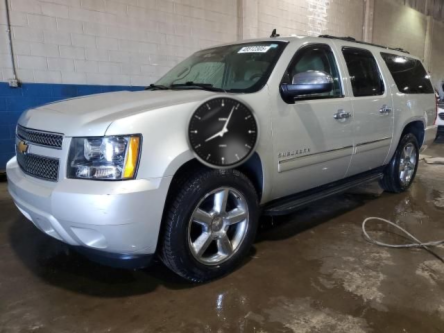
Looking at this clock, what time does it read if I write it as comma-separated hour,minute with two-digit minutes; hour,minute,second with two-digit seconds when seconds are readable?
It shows 8,04
